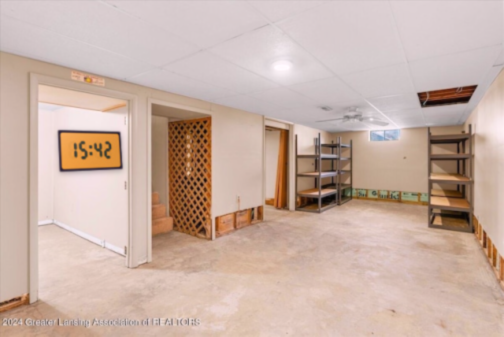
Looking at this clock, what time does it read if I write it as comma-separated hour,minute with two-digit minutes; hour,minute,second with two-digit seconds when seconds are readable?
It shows 15,42
